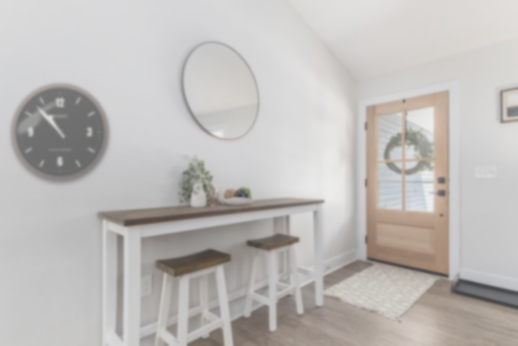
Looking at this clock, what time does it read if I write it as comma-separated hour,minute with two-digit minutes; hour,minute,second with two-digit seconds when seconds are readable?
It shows 10,53
